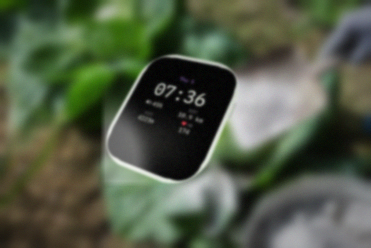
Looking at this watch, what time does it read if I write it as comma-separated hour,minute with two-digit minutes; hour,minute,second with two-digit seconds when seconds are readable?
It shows 7,36
